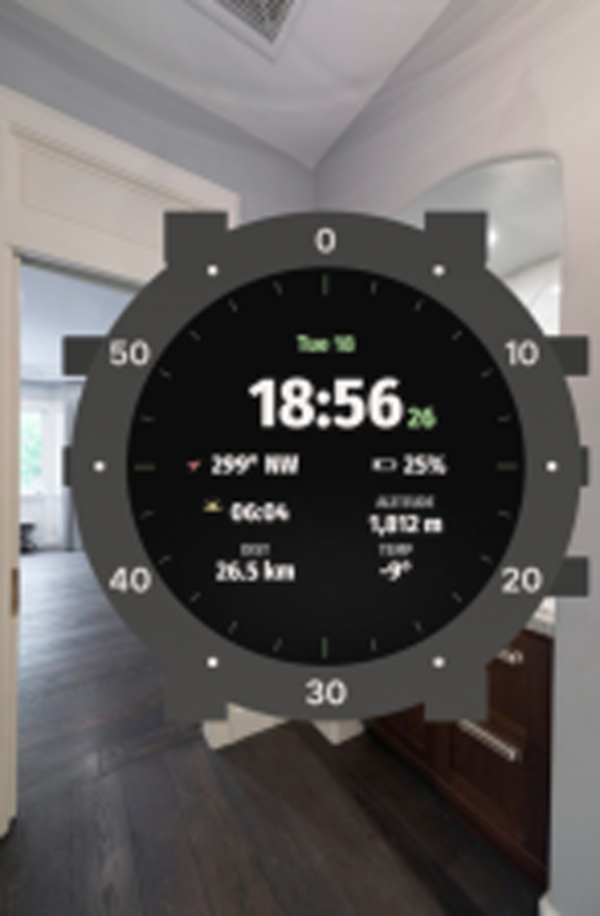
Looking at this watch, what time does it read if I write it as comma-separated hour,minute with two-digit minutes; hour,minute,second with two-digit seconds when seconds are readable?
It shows 18,56
